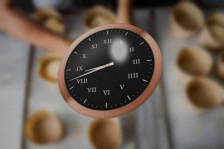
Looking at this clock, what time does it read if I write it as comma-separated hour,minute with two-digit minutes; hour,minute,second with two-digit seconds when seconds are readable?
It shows 8,42
